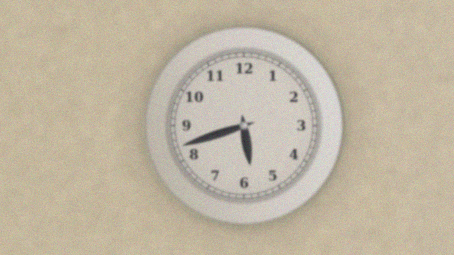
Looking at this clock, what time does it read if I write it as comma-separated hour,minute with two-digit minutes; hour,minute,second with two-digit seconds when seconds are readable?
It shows 5,42
